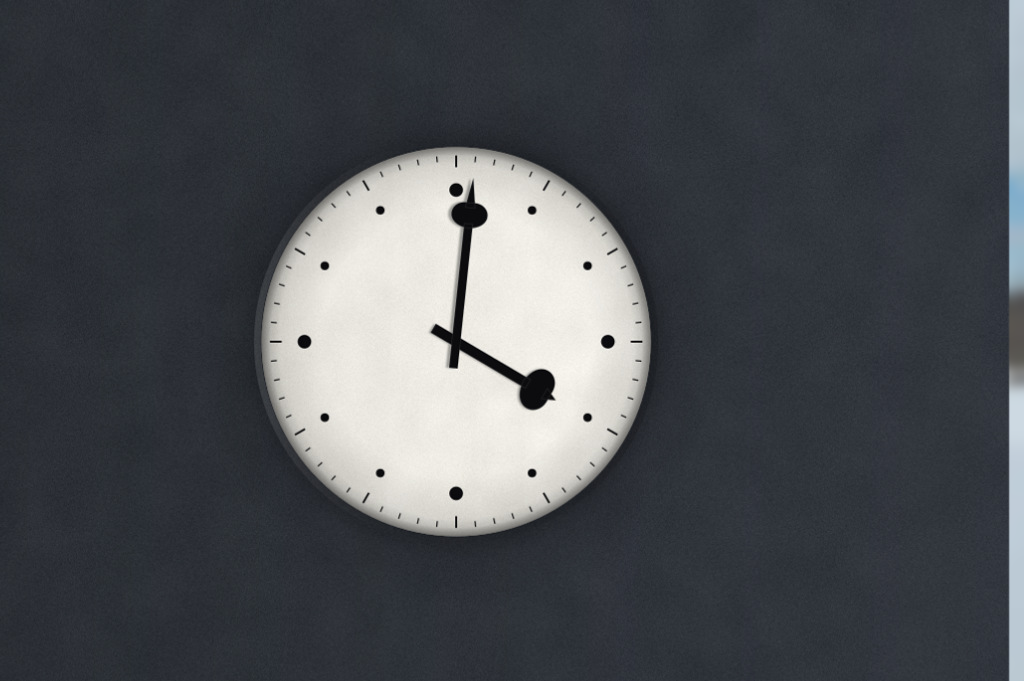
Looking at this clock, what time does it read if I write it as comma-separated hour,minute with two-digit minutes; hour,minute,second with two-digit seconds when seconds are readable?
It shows 4,01
